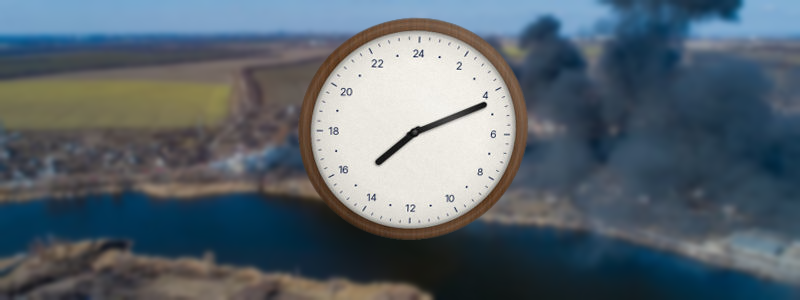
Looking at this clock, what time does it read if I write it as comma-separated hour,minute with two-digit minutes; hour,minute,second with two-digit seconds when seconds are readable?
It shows 15,11
